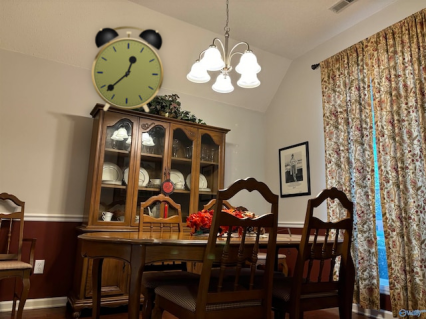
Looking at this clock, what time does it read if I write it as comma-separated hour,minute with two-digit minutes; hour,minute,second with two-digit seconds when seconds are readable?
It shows 12,38
